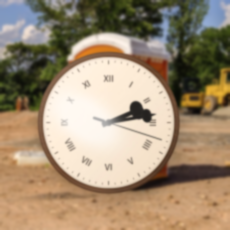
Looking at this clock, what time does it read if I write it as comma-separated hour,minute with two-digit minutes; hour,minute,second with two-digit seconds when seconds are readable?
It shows 2,13,18
